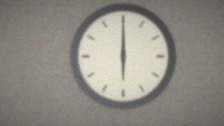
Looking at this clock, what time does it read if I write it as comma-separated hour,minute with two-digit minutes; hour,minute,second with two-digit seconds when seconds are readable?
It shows 6,00
